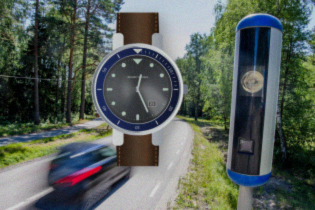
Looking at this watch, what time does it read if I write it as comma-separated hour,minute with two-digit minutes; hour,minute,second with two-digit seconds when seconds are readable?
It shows 12,26
